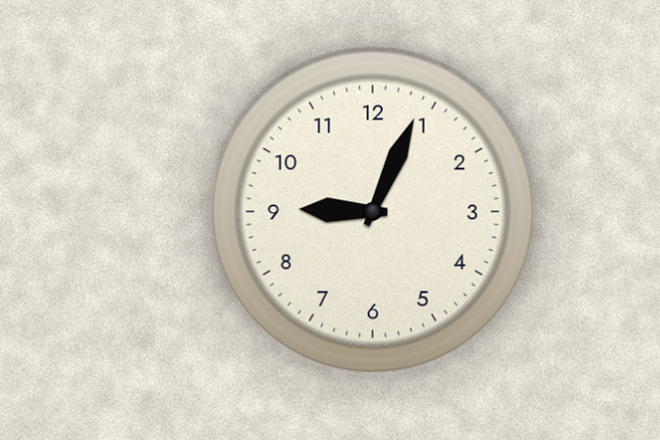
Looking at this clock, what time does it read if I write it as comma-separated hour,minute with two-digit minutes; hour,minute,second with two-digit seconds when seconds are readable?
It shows 9,04
